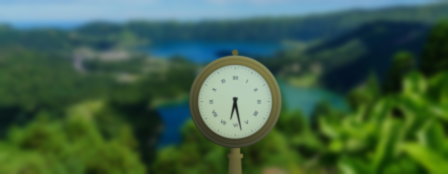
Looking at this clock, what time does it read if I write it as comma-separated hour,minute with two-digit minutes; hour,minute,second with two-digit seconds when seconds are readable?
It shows 6,28
